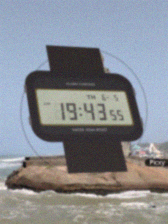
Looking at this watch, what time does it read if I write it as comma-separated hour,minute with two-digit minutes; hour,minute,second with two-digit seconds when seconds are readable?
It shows 19,43,55
